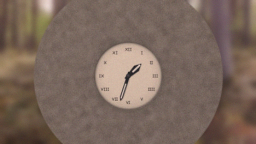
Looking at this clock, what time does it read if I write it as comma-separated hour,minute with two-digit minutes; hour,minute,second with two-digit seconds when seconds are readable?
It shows 1,33
